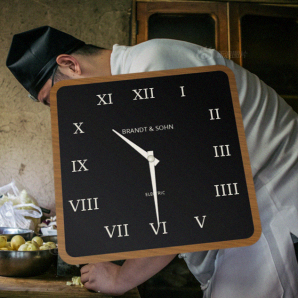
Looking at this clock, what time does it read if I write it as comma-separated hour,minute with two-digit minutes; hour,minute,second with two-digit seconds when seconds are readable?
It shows 10,30
